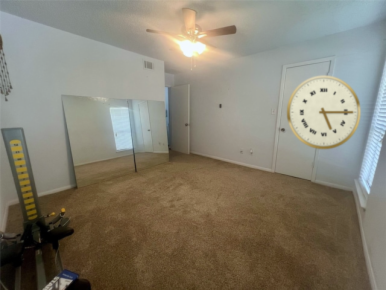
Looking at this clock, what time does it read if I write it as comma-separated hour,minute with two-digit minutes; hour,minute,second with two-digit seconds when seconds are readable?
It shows 5,15
